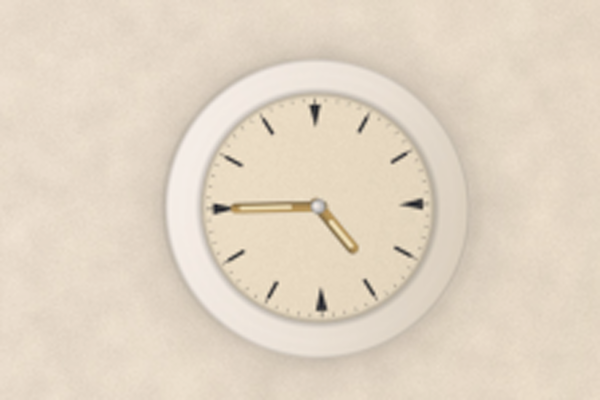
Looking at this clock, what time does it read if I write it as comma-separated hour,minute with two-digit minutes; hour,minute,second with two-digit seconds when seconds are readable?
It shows 4,45
